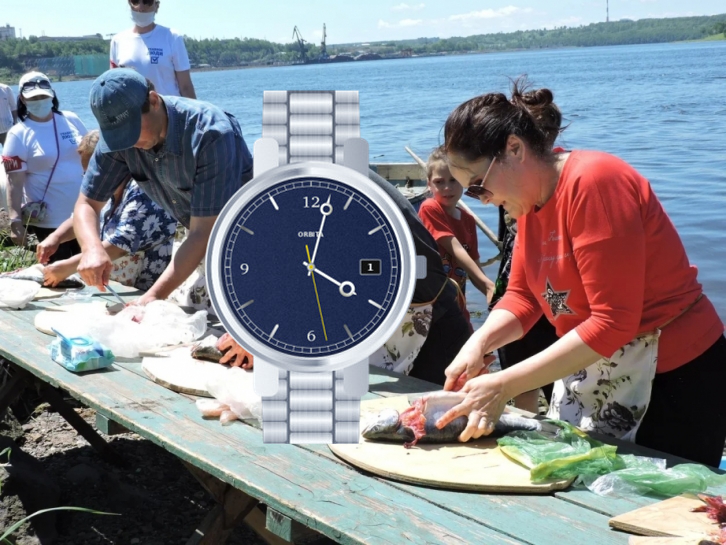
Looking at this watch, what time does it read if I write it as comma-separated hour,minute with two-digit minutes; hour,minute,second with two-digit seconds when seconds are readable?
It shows 4,02,28
